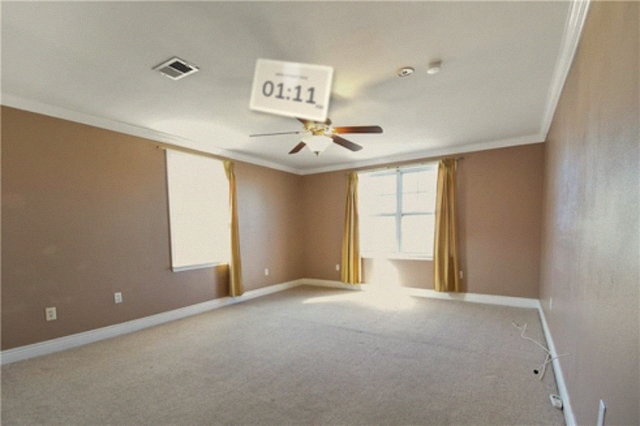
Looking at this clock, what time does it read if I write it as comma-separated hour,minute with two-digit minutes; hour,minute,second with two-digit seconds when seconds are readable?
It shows 1,11
